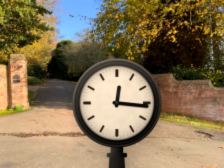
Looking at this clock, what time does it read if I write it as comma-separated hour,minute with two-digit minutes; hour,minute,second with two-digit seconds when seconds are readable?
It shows 12,16
